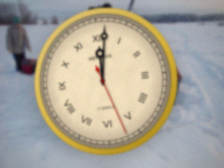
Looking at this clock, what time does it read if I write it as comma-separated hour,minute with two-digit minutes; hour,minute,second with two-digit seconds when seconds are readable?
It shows 12,01,27
